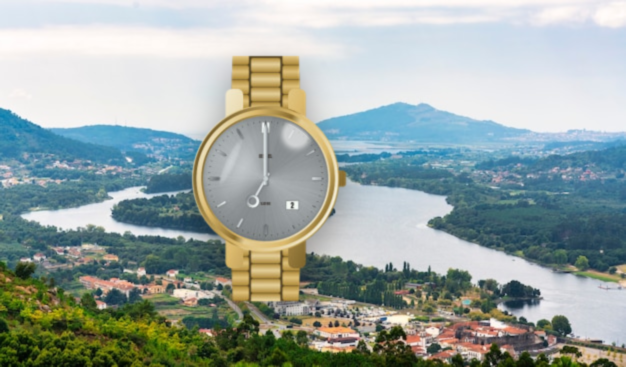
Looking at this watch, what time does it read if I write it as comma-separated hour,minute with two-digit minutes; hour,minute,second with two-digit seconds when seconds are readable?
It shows 7,00
